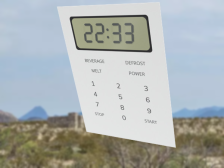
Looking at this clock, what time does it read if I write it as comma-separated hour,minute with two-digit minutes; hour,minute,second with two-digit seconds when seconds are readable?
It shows 22,33
